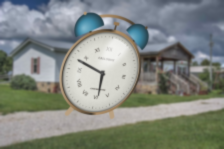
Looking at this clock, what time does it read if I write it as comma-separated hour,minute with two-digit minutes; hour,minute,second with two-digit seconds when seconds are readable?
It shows 5,48
